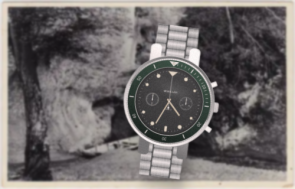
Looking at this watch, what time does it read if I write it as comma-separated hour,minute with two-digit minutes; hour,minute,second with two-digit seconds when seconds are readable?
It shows 4,34
